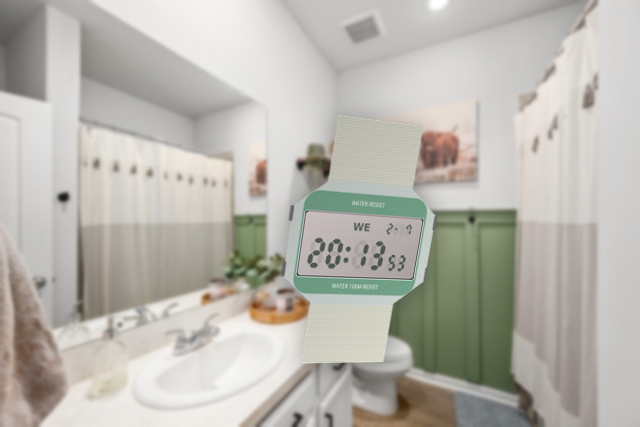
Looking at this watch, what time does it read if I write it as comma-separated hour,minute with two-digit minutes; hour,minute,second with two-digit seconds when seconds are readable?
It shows 20,13,53
